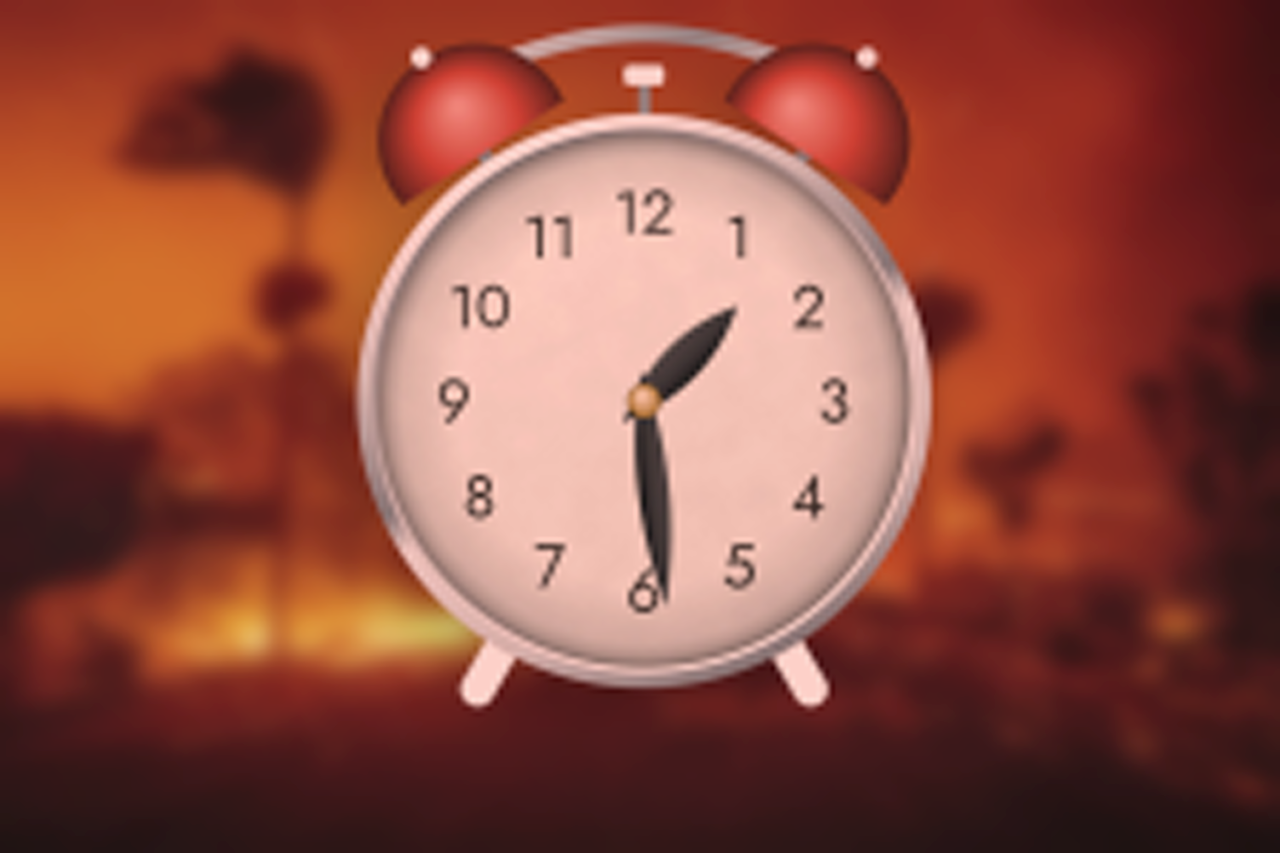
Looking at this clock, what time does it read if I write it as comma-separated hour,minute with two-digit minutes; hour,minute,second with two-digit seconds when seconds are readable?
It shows 1,29
